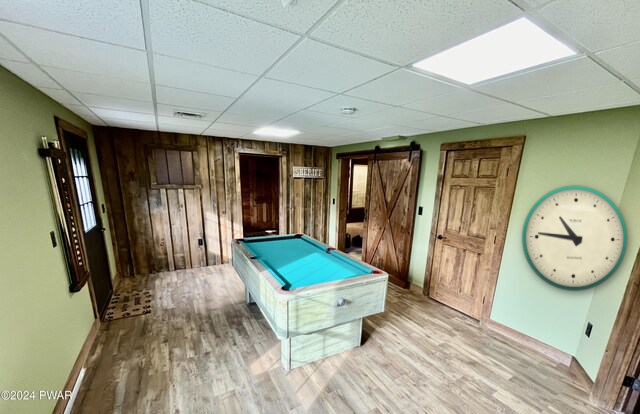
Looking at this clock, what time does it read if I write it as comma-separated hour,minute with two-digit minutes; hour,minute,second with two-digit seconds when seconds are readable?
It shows 10,46
